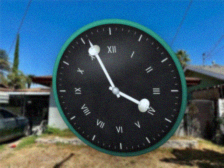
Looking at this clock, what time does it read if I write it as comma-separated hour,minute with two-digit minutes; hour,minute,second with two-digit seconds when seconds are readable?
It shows 3,56
